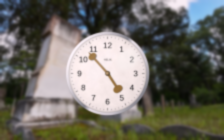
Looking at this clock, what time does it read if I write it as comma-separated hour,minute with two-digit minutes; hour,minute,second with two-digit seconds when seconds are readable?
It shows 4,53
